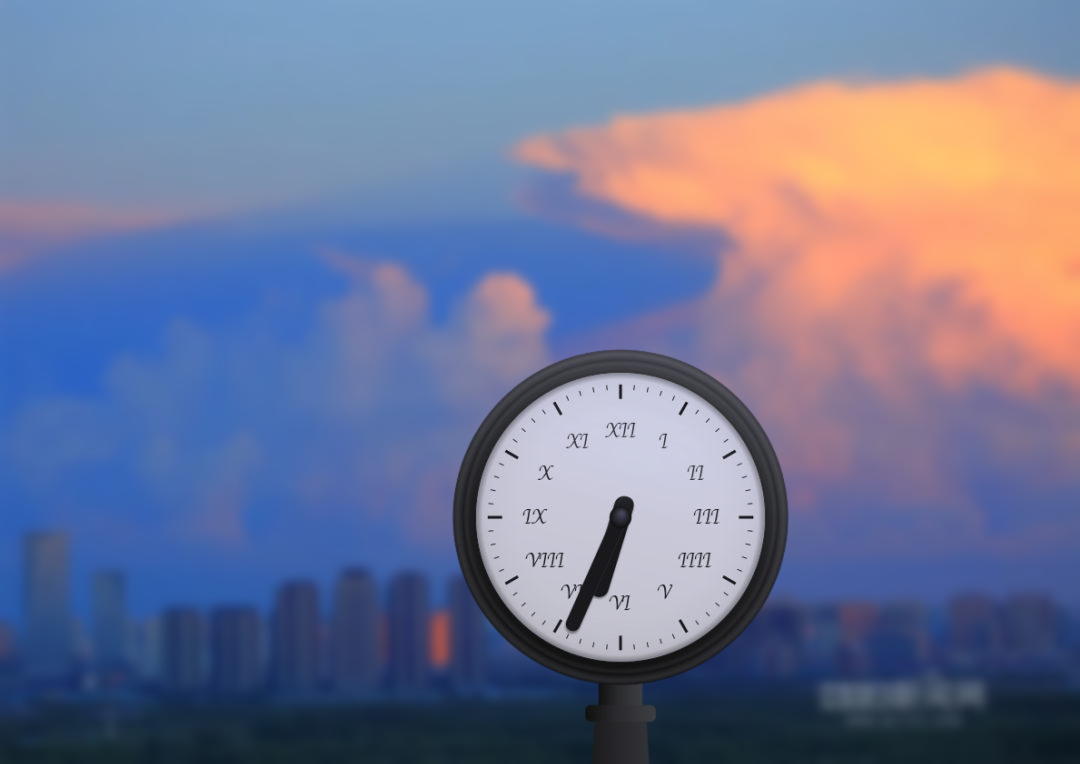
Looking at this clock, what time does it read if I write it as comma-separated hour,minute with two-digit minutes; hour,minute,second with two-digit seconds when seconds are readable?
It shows 6,34
